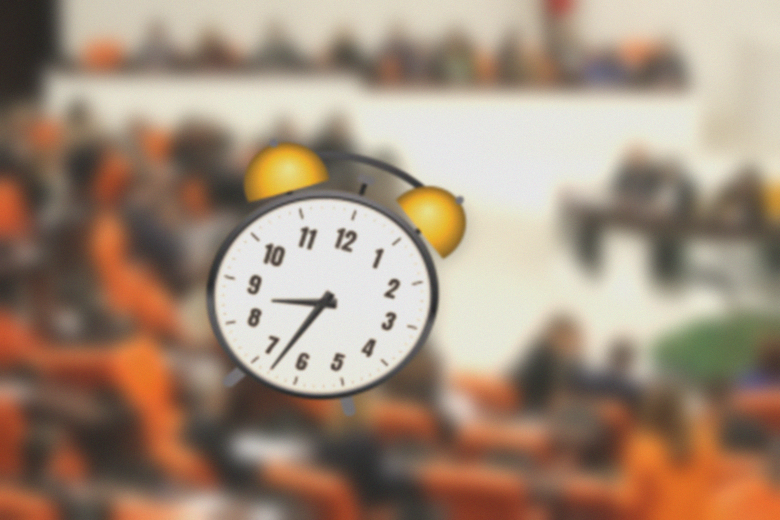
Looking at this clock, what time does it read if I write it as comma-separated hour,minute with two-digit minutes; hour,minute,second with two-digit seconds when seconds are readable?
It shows 8,33
